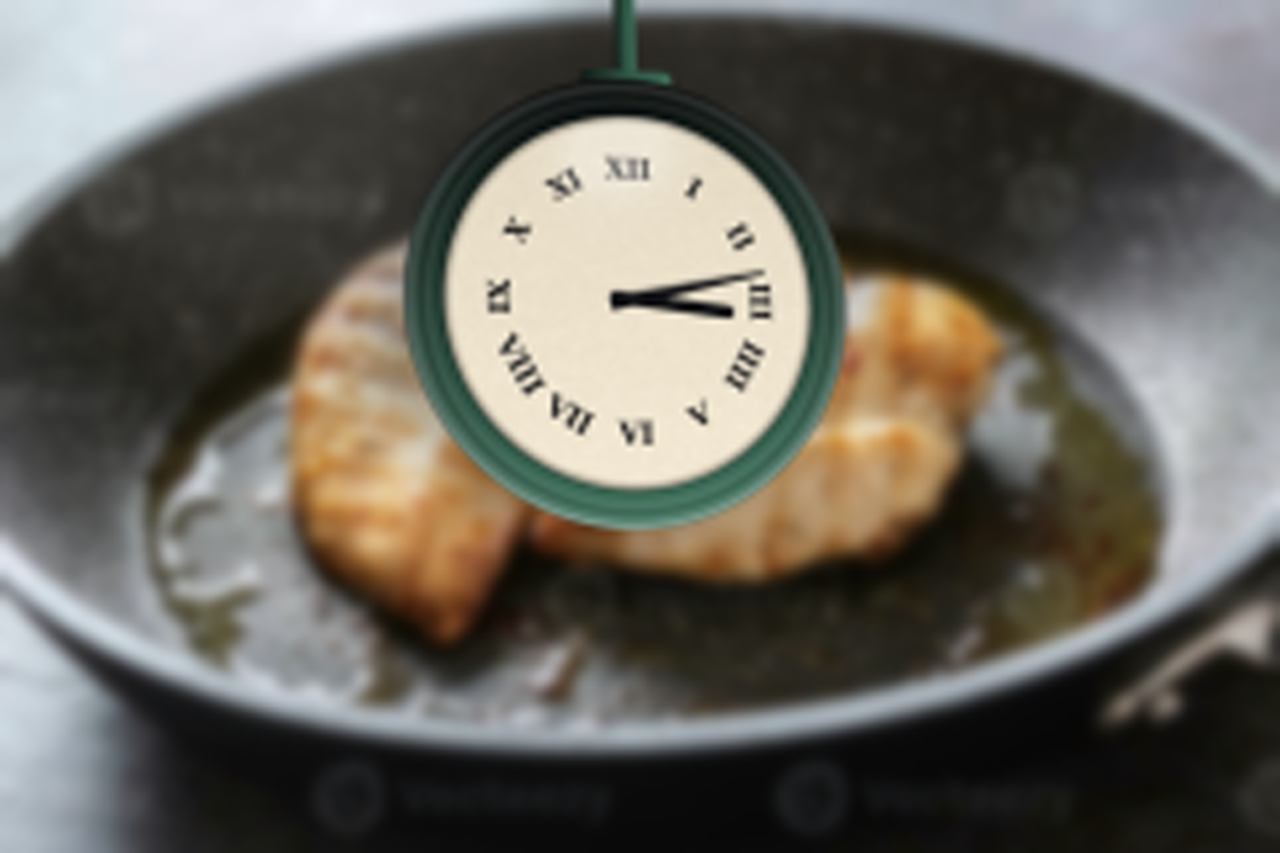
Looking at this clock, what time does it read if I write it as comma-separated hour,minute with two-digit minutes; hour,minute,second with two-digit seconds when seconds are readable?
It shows 3,13
